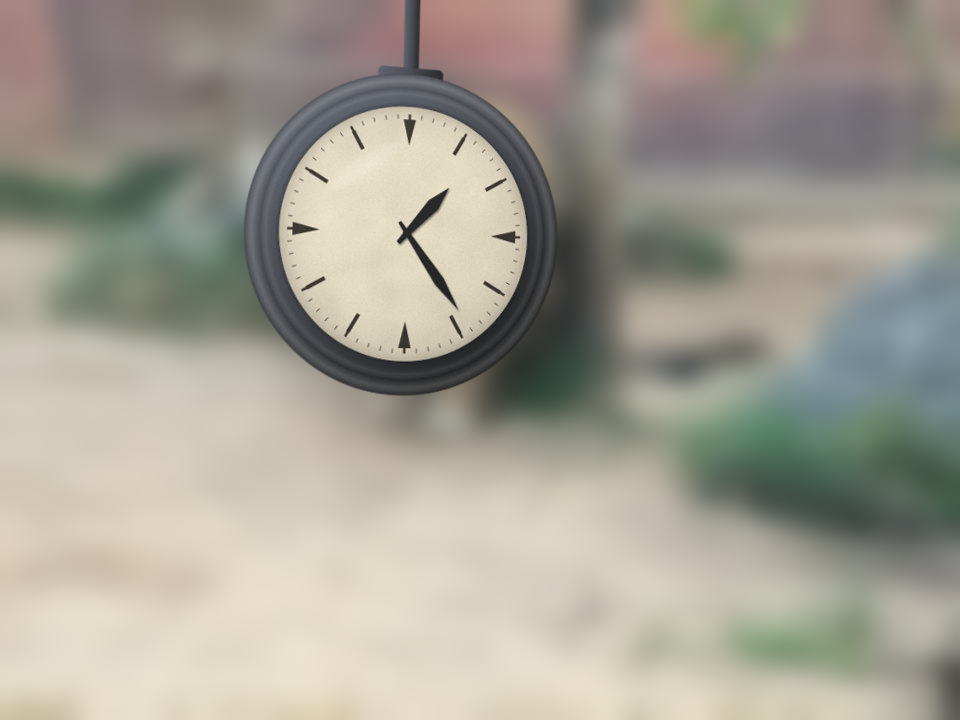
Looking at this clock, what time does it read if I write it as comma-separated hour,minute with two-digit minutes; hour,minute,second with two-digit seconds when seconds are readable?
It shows 1,24
